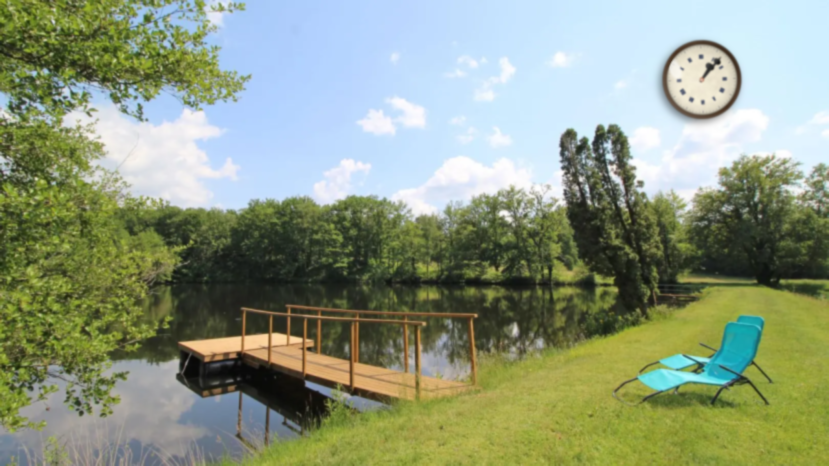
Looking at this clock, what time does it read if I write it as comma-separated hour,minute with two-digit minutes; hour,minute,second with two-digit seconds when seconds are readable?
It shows 1,07
